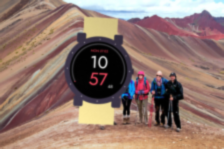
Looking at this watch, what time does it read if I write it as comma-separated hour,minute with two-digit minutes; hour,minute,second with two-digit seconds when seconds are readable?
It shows 10,57
